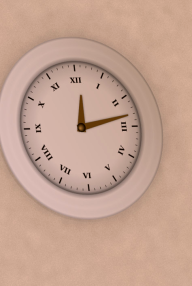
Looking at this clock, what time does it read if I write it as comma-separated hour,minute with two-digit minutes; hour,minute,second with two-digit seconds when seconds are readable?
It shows 12,13
